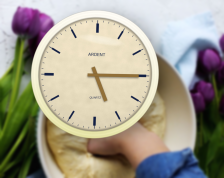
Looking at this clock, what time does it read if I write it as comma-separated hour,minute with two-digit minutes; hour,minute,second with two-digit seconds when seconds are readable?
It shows 5,15
